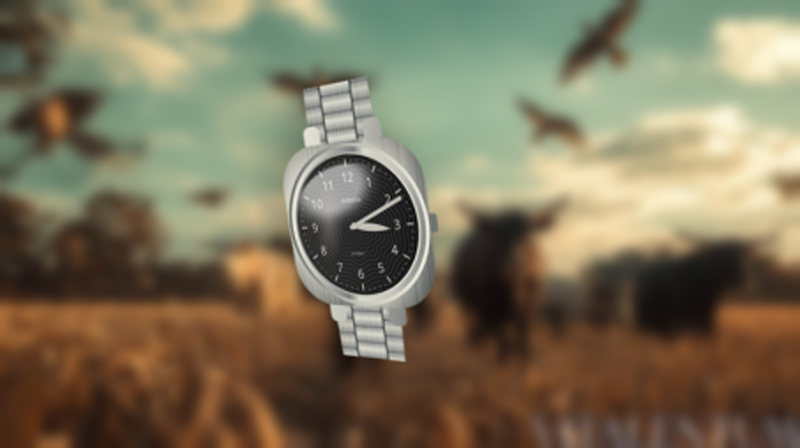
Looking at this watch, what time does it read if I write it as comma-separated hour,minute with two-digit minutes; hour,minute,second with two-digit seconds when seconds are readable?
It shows 3,11
